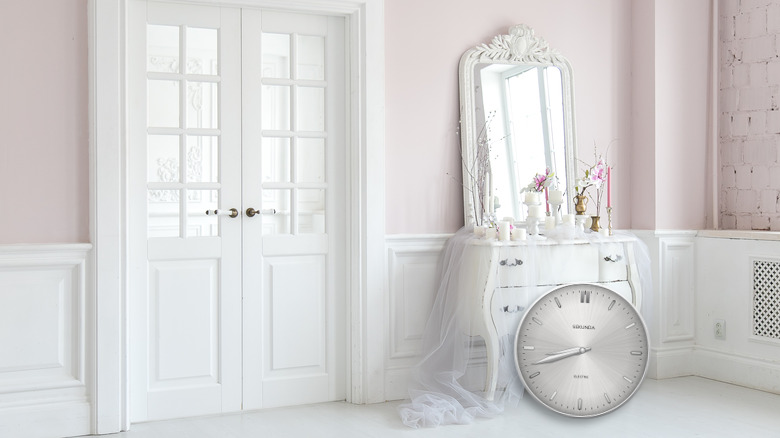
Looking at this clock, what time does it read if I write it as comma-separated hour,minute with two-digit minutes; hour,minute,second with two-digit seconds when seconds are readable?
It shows 8,42
